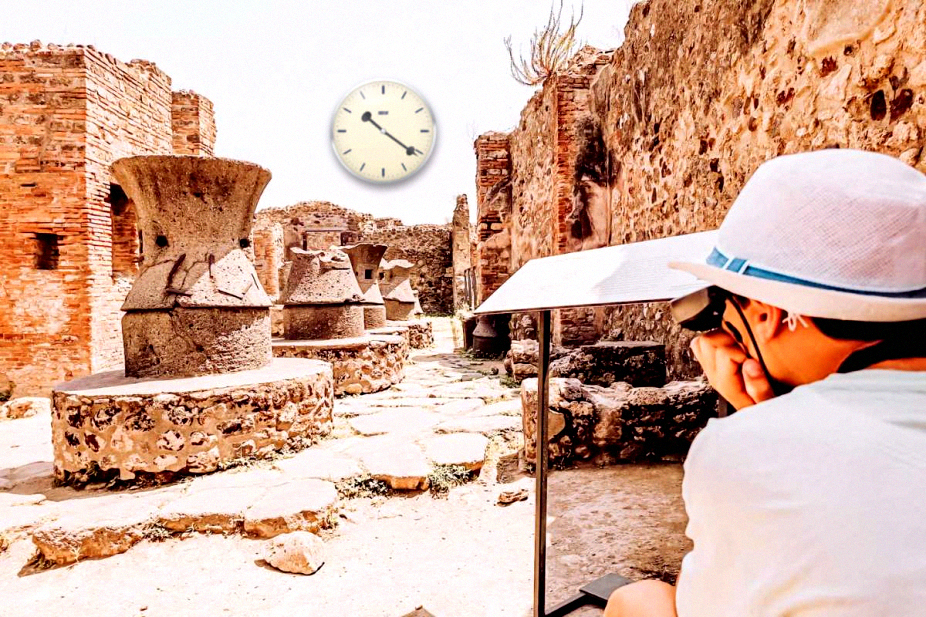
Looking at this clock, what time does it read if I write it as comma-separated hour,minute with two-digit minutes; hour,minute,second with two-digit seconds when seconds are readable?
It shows 10,21
